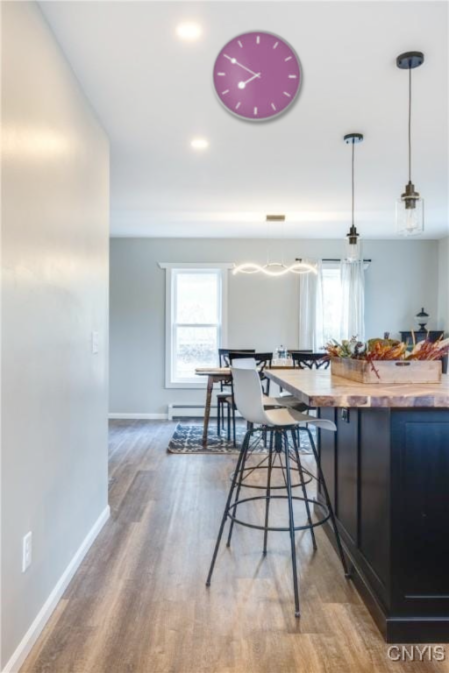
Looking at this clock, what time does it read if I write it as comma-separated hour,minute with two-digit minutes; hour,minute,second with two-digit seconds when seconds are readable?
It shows 7,50
